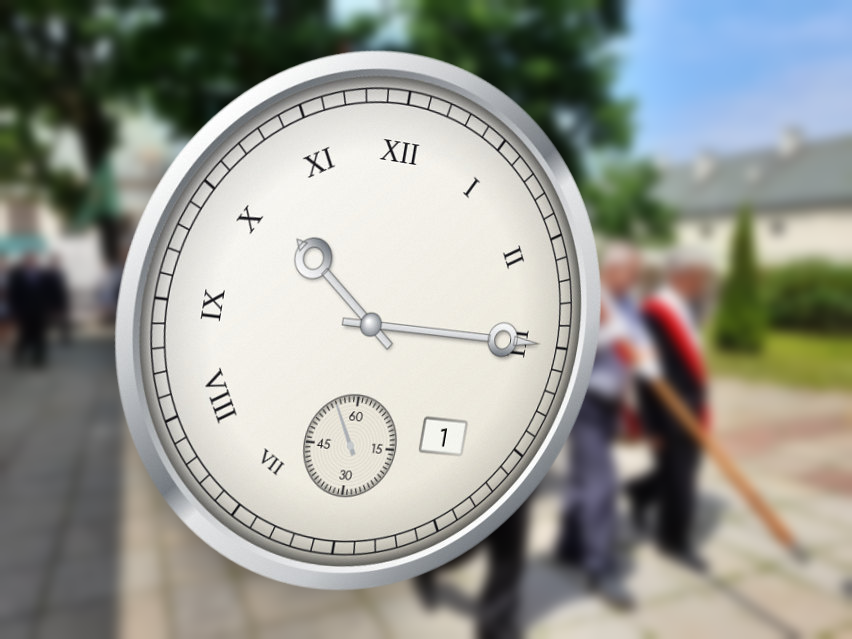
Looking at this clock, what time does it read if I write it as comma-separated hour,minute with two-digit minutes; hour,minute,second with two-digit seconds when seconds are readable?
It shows 10,14,55
